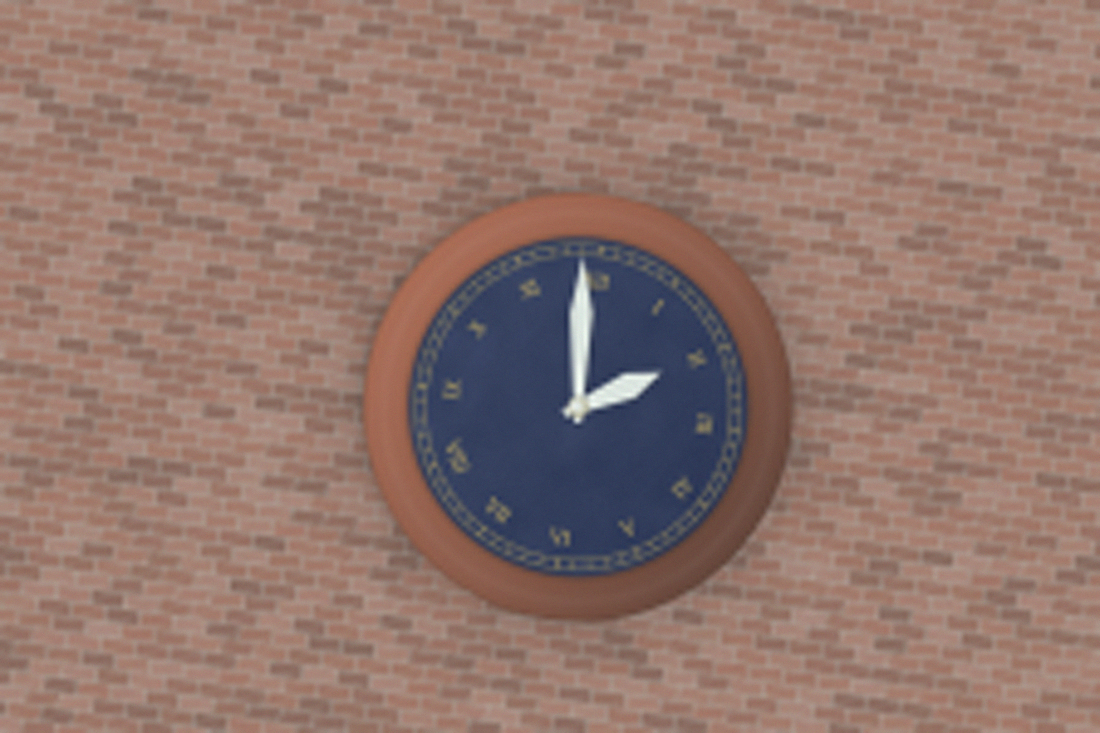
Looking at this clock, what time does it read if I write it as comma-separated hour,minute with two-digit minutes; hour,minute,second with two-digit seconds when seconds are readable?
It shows 1,59
